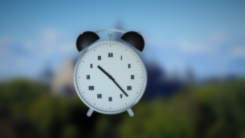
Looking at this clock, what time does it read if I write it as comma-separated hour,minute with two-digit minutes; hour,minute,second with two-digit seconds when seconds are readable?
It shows 10,23
